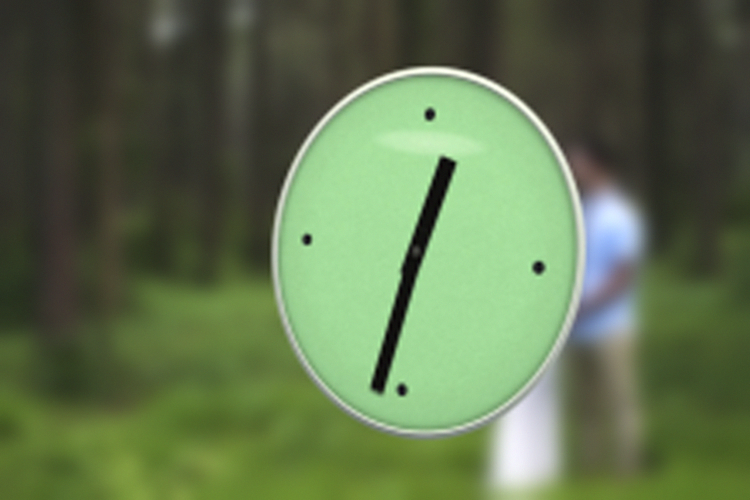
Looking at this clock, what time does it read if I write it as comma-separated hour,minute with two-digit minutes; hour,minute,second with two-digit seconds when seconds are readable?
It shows 12,32
